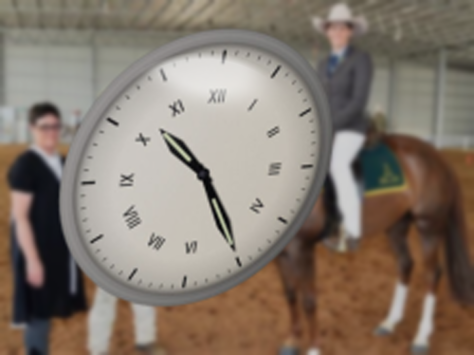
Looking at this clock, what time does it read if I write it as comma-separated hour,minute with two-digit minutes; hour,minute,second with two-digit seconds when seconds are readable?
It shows 10,25
